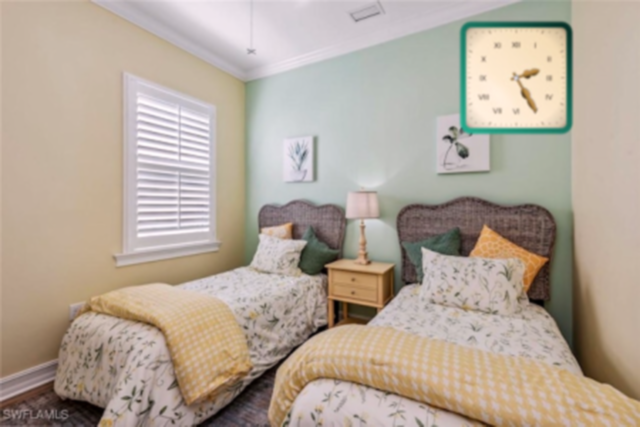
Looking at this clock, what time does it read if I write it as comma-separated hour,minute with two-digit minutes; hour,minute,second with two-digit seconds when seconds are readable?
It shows 2,25
